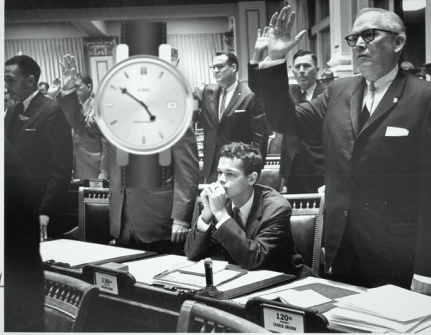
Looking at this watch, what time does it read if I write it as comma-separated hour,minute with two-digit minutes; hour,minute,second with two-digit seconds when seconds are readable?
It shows 4,51
